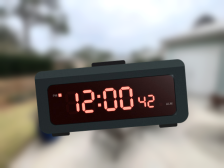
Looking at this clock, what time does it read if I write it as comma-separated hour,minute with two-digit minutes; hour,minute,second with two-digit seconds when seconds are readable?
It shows 12,00,42
